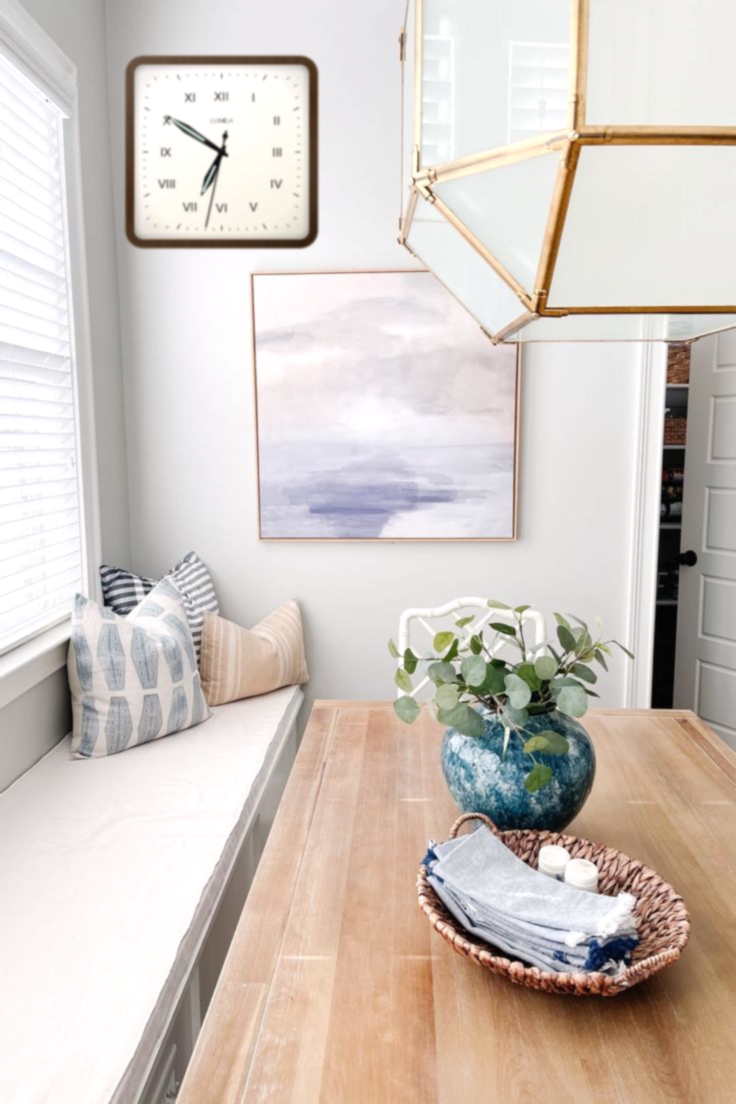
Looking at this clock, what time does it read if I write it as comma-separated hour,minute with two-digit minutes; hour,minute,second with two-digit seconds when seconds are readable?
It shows 6,50,32
